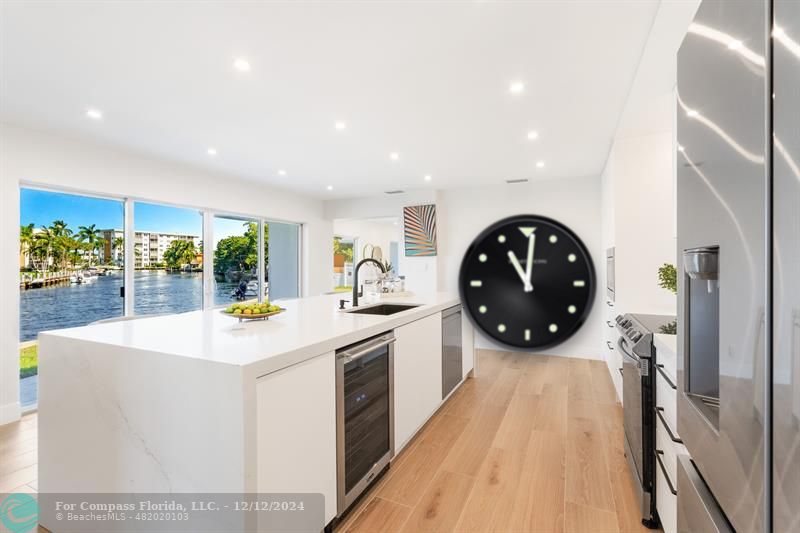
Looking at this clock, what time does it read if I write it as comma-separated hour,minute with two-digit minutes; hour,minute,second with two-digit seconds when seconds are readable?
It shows 11,01
